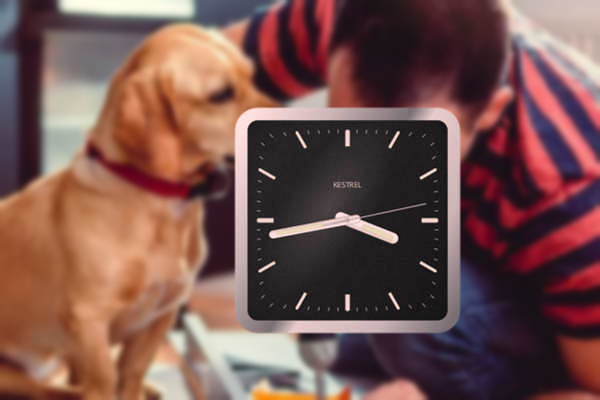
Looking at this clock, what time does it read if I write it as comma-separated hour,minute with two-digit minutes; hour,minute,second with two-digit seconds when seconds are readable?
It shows 3,43,13
